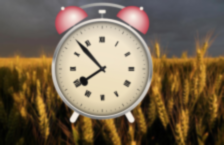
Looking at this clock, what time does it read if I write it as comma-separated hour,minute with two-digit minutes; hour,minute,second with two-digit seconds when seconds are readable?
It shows 7,53
